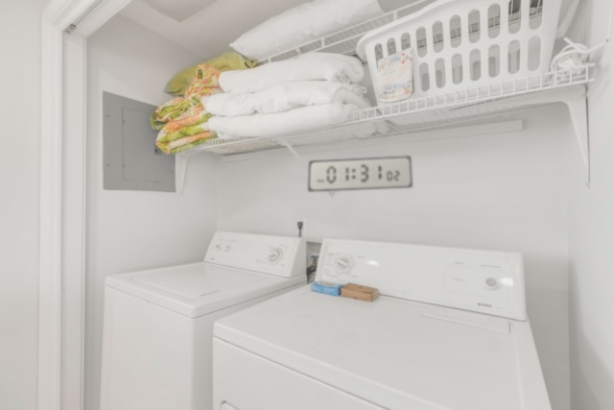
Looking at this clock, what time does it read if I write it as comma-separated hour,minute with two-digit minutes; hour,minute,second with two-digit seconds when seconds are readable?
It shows 1,31
